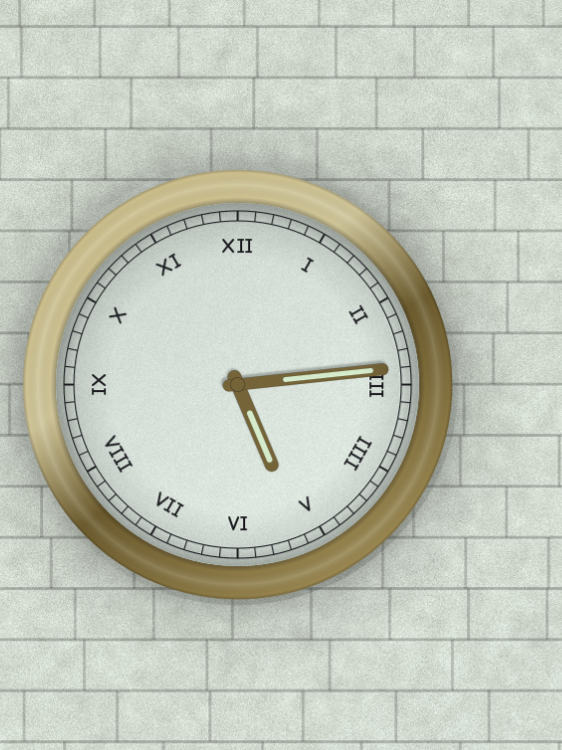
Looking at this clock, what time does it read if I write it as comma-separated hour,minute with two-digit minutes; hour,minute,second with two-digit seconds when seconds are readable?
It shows 5,14
